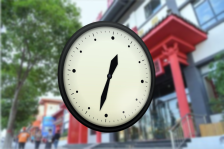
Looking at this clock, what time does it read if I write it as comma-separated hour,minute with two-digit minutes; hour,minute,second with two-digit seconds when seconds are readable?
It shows 12,32
